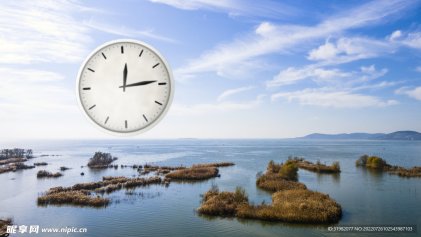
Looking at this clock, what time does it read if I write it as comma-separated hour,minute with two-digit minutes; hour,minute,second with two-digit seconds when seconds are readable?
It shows 12,14
